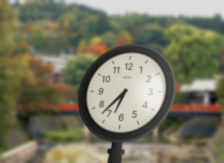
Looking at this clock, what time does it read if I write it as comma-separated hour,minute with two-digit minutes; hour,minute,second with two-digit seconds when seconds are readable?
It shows 6,37
